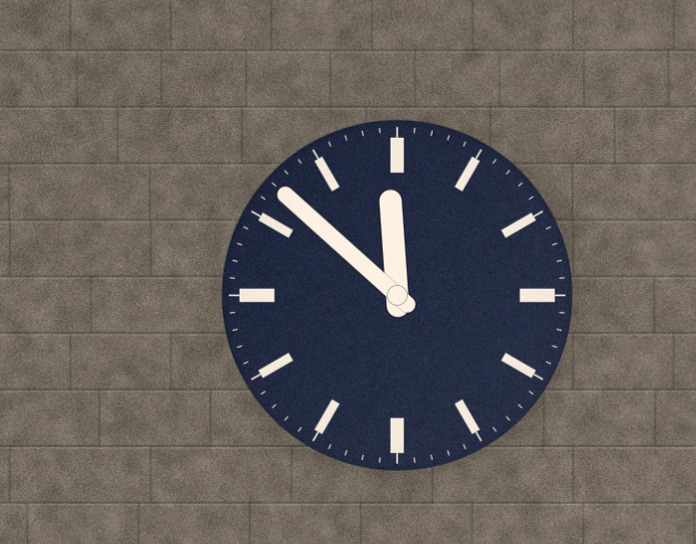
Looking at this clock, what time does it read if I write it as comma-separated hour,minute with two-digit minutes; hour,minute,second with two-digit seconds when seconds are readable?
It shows 11,52
